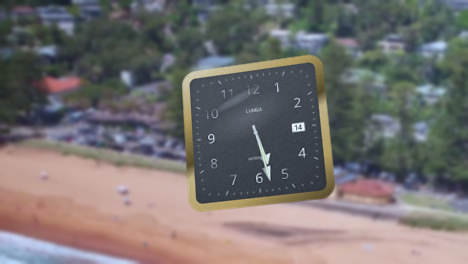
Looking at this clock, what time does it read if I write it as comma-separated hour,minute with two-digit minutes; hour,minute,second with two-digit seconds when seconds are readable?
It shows 5,28
